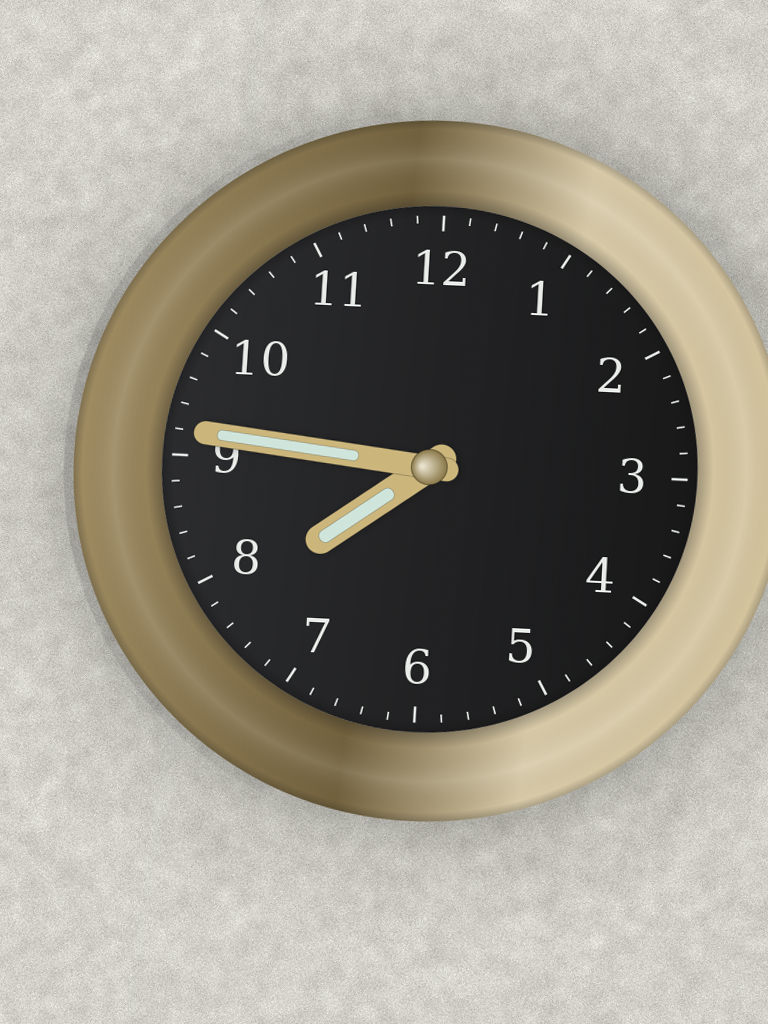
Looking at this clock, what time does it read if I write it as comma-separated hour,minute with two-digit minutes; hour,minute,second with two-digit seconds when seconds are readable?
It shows 7,46
